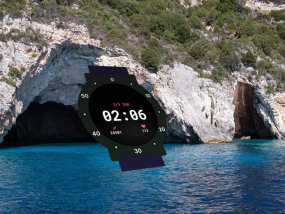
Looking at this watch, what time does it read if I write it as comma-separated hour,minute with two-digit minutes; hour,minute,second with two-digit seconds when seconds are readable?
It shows 2,06
